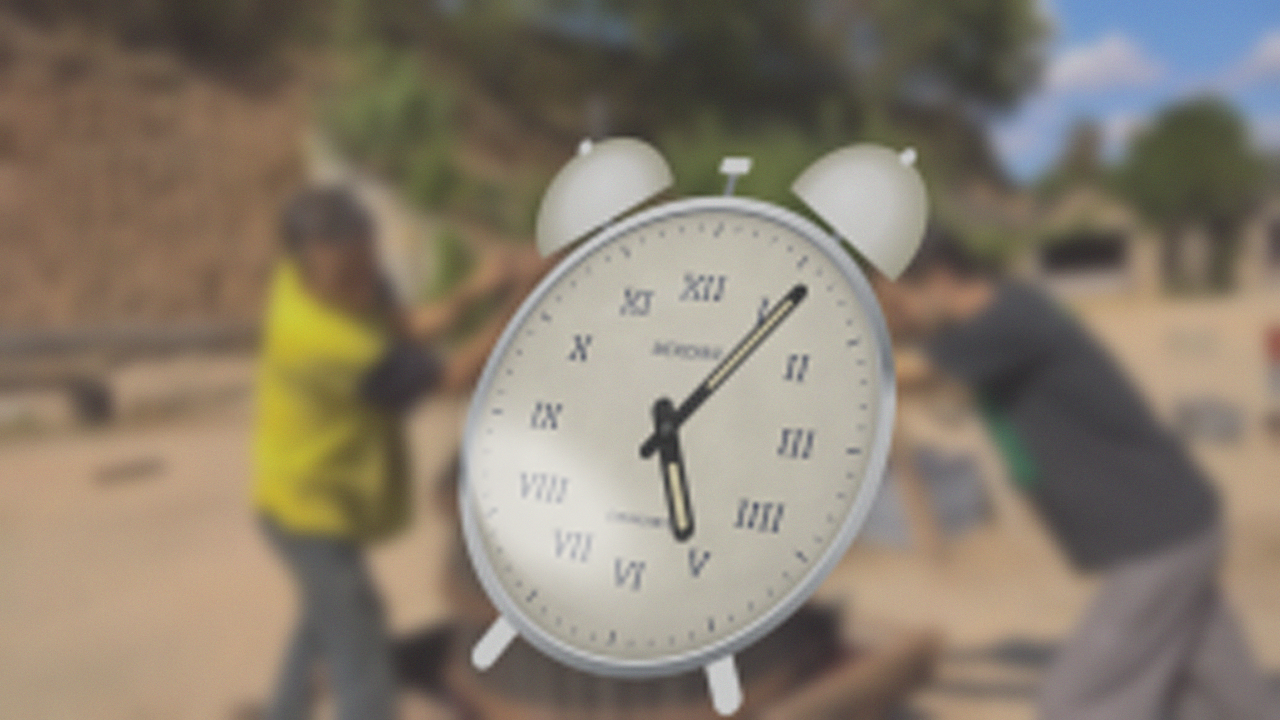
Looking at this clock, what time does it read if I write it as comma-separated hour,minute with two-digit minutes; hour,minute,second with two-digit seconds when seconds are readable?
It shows 5,06
